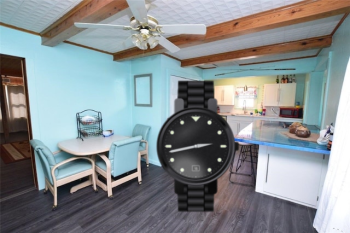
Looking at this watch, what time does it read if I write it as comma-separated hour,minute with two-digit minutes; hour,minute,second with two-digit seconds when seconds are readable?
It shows 2,43
